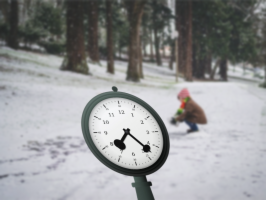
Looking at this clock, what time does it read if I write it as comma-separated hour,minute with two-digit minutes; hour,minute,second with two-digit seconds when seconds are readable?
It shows 7,23
